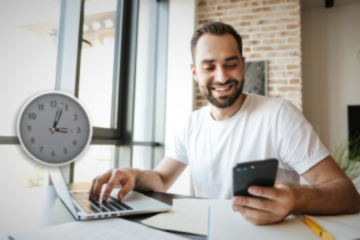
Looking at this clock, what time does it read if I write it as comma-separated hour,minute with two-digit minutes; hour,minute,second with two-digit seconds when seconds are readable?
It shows 3,03
